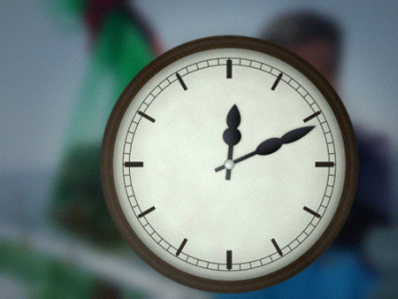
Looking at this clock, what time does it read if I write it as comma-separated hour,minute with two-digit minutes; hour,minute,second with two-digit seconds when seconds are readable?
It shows 12,11
